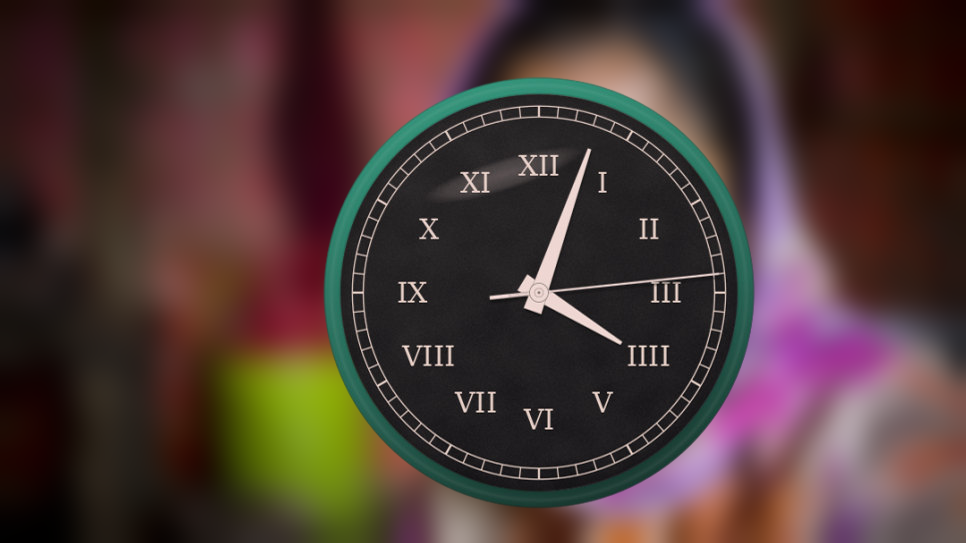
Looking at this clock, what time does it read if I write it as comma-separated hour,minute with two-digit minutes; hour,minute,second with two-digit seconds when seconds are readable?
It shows 4,03,14
